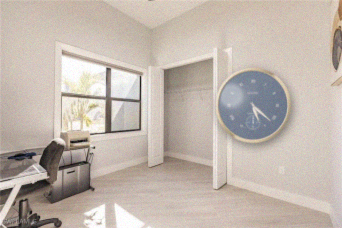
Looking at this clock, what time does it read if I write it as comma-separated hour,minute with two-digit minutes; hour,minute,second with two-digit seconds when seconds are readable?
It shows 5,22
